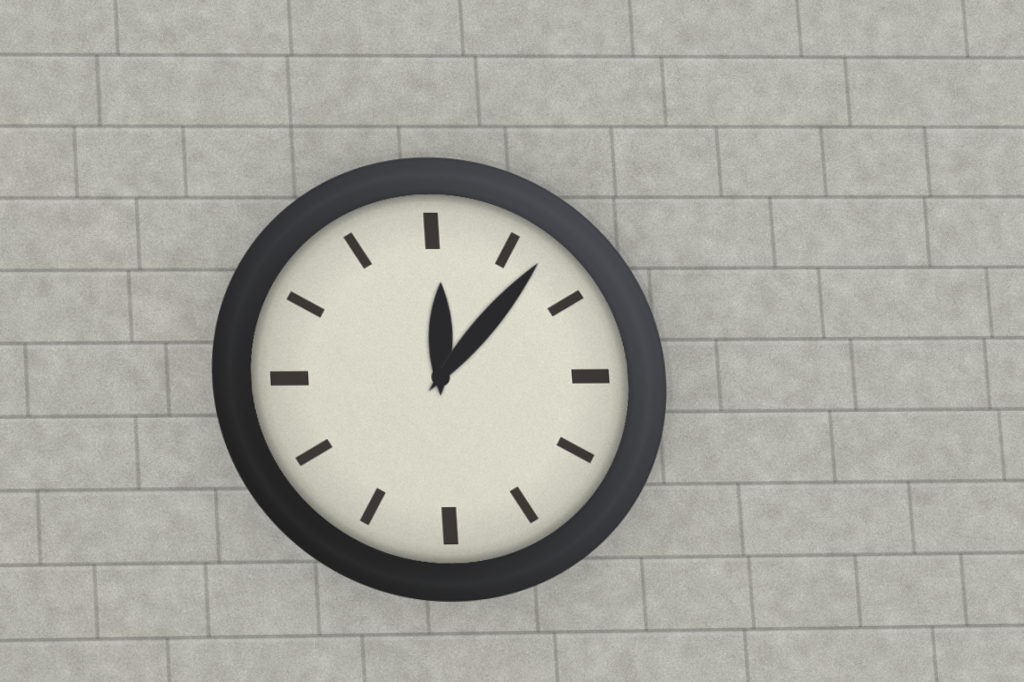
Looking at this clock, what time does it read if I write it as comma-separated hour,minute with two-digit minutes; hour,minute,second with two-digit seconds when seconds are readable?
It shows 12,07
